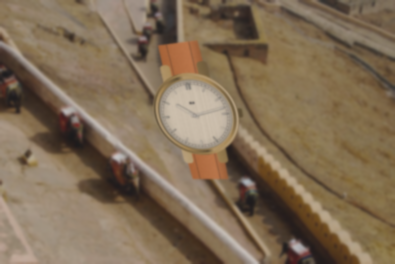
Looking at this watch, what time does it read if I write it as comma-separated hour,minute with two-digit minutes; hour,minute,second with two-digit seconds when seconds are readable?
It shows 10,13
